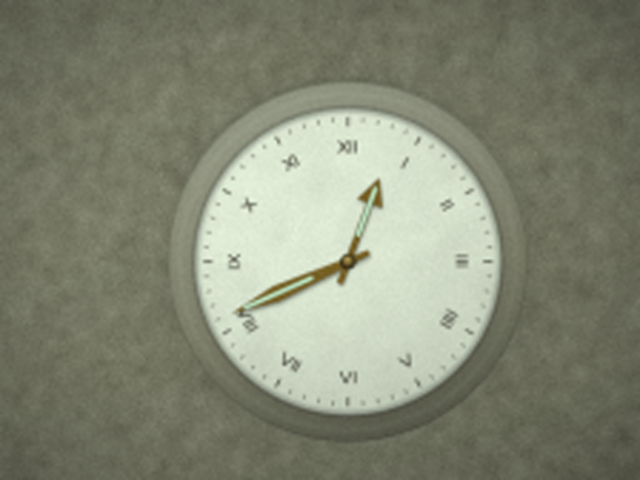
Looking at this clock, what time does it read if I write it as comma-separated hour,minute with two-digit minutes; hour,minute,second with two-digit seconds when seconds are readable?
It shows 12,41
